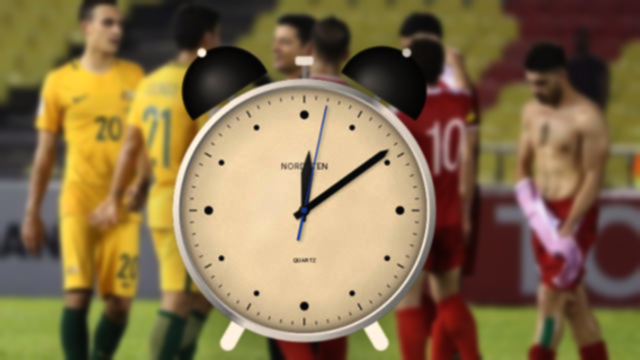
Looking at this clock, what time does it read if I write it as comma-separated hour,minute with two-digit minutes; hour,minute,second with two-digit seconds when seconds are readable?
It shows 12,09,02
